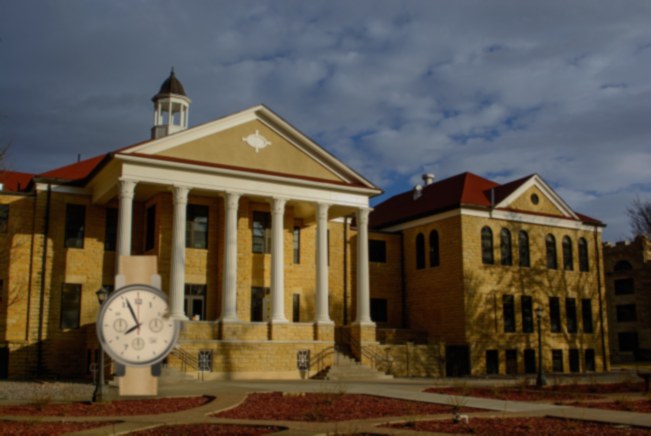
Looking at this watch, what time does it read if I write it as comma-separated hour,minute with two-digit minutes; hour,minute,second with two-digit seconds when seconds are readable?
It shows 7,56
